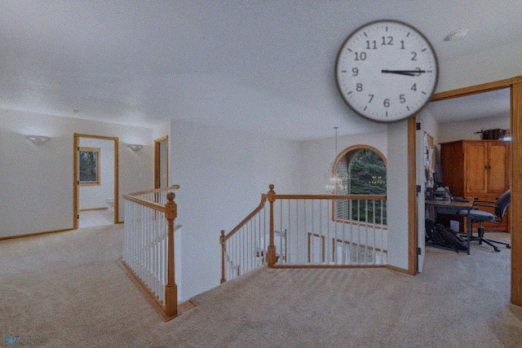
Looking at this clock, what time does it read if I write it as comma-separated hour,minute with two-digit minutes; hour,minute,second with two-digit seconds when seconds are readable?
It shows 3,15
